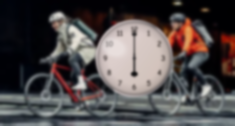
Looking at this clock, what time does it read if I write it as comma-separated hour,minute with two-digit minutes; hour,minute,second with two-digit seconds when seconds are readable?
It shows 6,00
